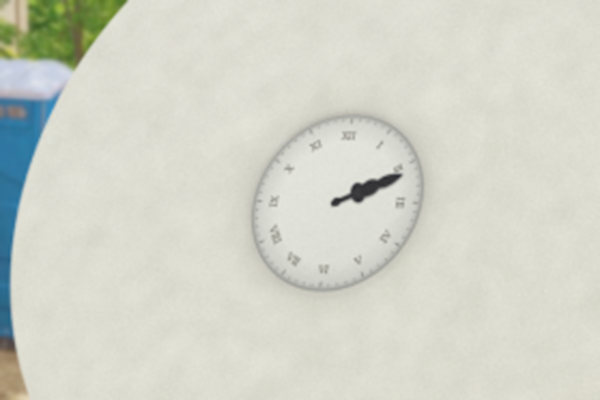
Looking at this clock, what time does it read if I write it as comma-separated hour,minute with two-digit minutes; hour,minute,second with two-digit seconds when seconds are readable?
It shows 2,11
